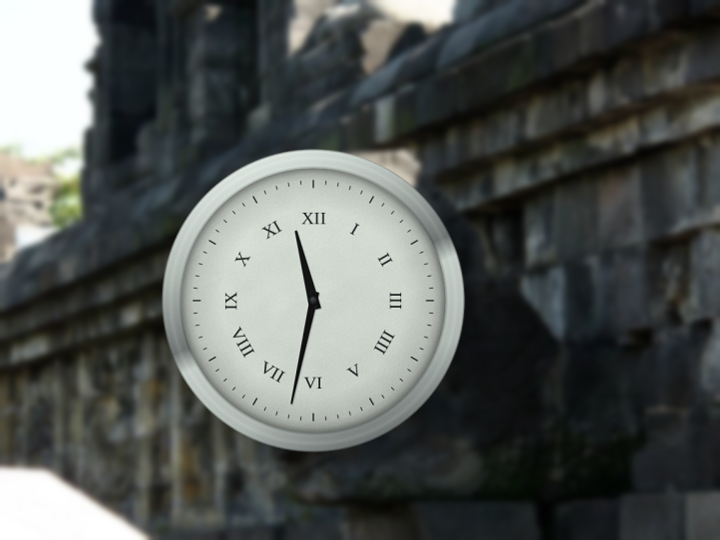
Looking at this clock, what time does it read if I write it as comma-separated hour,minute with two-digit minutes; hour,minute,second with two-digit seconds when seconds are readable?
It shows 11,32
